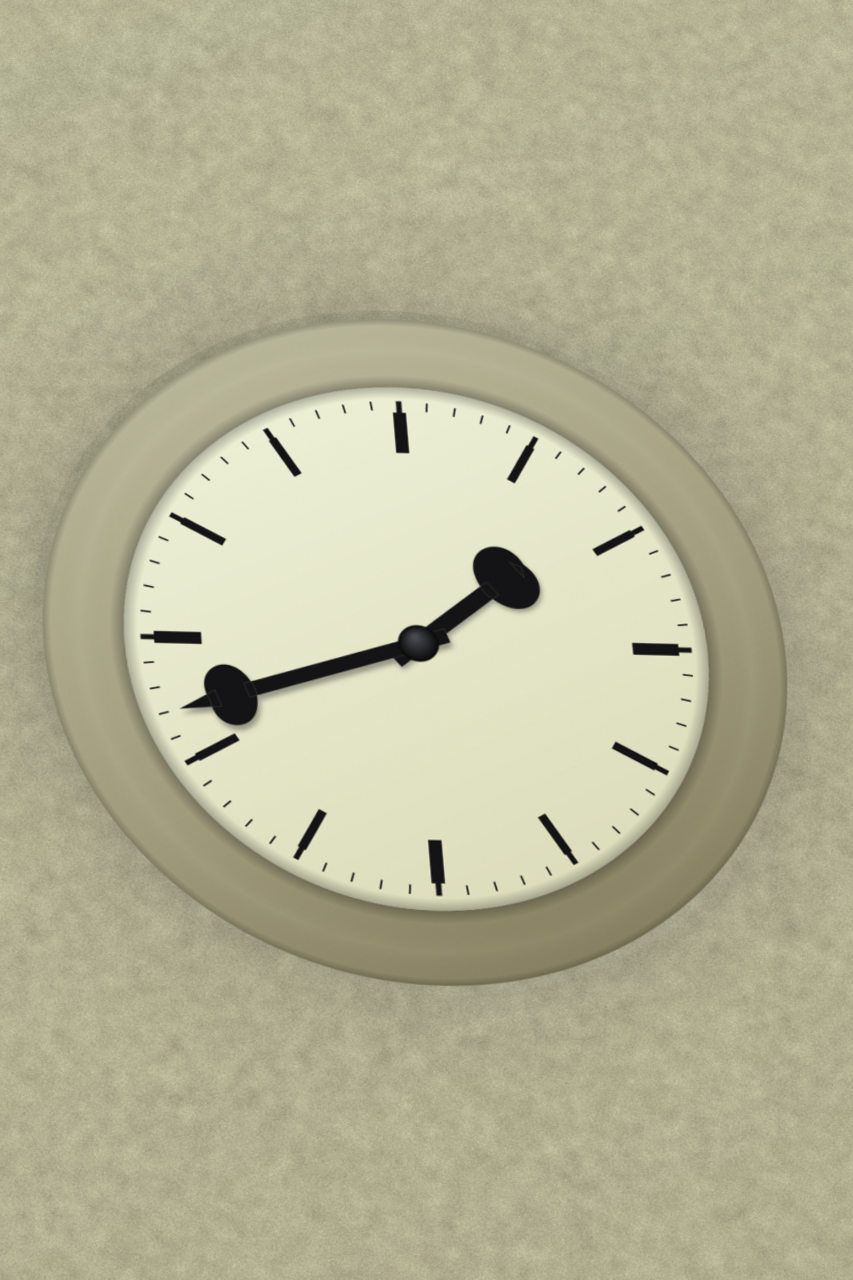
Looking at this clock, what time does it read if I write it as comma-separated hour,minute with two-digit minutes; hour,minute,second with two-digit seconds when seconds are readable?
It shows 1,42
